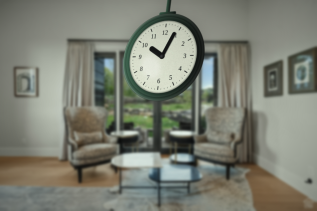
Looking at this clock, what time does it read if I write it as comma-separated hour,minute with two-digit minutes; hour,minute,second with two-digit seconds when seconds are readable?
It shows 10,04
